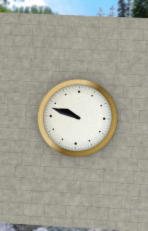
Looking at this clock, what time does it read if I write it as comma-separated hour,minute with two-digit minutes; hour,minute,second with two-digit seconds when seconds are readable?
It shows 9,48
